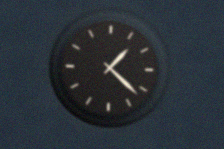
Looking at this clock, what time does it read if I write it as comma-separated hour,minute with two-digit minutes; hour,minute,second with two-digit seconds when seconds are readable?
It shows 1,22
